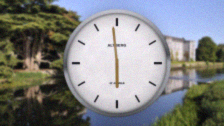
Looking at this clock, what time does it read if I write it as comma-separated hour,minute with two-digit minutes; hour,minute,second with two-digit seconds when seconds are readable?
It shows 5,59
